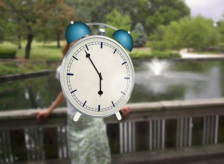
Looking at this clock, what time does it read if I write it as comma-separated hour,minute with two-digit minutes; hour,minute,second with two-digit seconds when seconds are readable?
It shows 5,54
